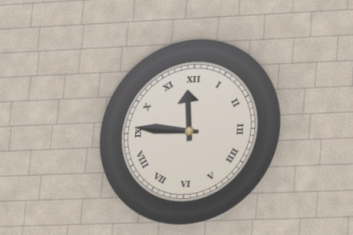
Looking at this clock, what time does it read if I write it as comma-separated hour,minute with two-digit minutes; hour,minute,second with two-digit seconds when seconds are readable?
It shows 11,46
